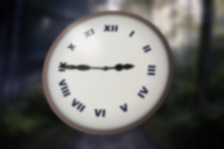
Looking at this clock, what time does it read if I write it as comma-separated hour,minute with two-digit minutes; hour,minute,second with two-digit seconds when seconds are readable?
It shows 2,45
